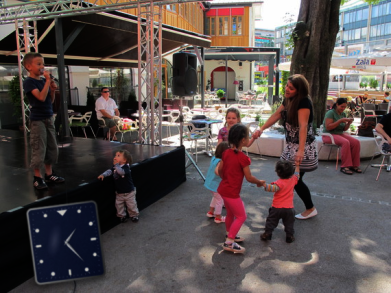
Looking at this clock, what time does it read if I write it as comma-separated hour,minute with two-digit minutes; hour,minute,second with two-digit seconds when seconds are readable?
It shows 1,24
